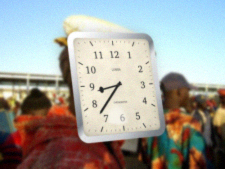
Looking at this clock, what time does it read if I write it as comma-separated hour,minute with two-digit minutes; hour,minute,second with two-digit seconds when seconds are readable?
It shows 8,37
